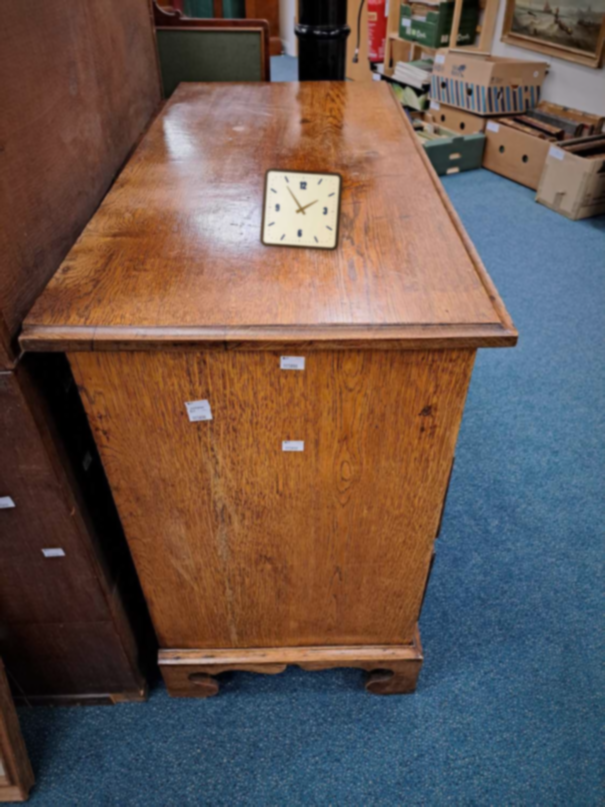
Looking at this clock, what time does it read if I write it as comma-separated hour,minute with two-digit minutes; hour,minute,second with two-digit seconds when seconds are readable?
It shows 1,54
